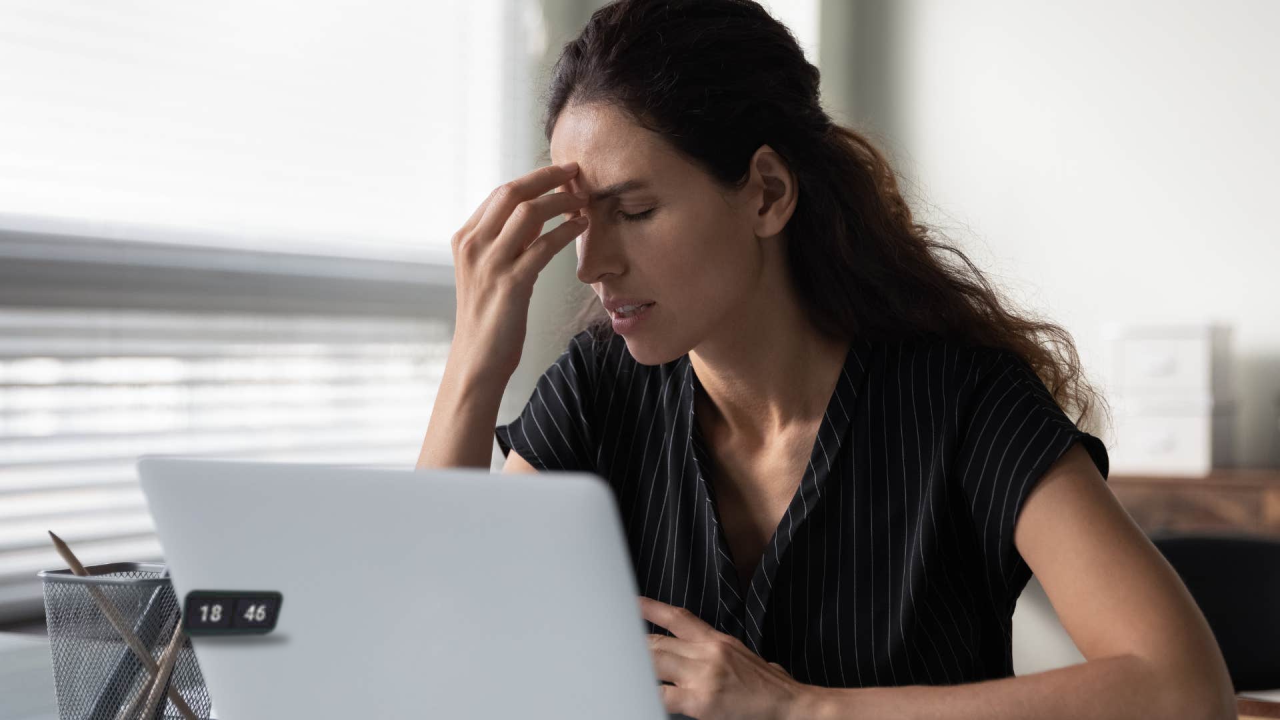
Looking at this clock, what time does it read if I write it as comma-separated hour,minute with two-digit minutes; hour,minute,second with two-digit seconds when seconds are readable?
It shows 18,46
